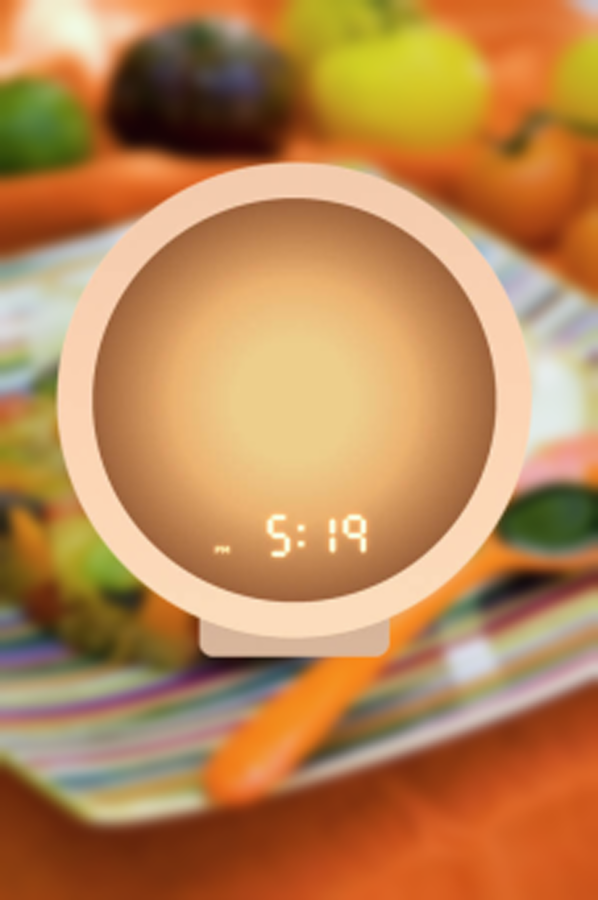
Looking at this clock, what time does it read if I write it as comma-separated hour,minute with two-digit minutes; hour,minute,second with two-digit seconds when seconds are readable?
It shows 5,19
